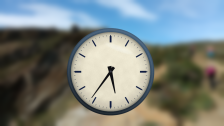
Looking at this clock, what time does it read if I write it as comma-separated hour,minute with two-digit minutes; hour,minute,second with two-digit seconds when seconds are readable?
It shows 5,36
